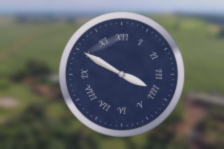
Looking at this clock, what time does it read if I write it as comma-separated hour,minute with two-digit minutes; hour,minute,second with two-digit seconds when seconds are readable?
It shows 3,50
